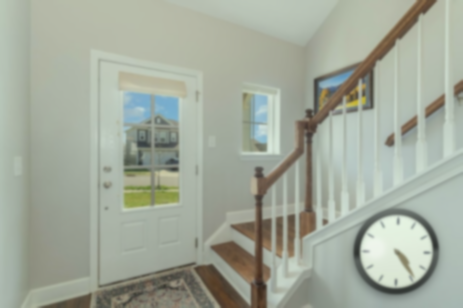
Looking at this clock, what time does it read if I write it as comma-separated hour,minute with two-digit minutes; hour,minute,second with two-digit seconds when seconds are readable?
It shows 4,24
